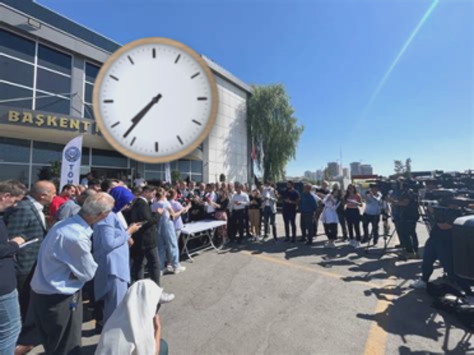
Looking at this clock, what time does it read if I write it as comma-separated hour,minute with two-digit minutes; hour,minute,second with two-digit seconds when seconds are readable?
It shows 7,37
